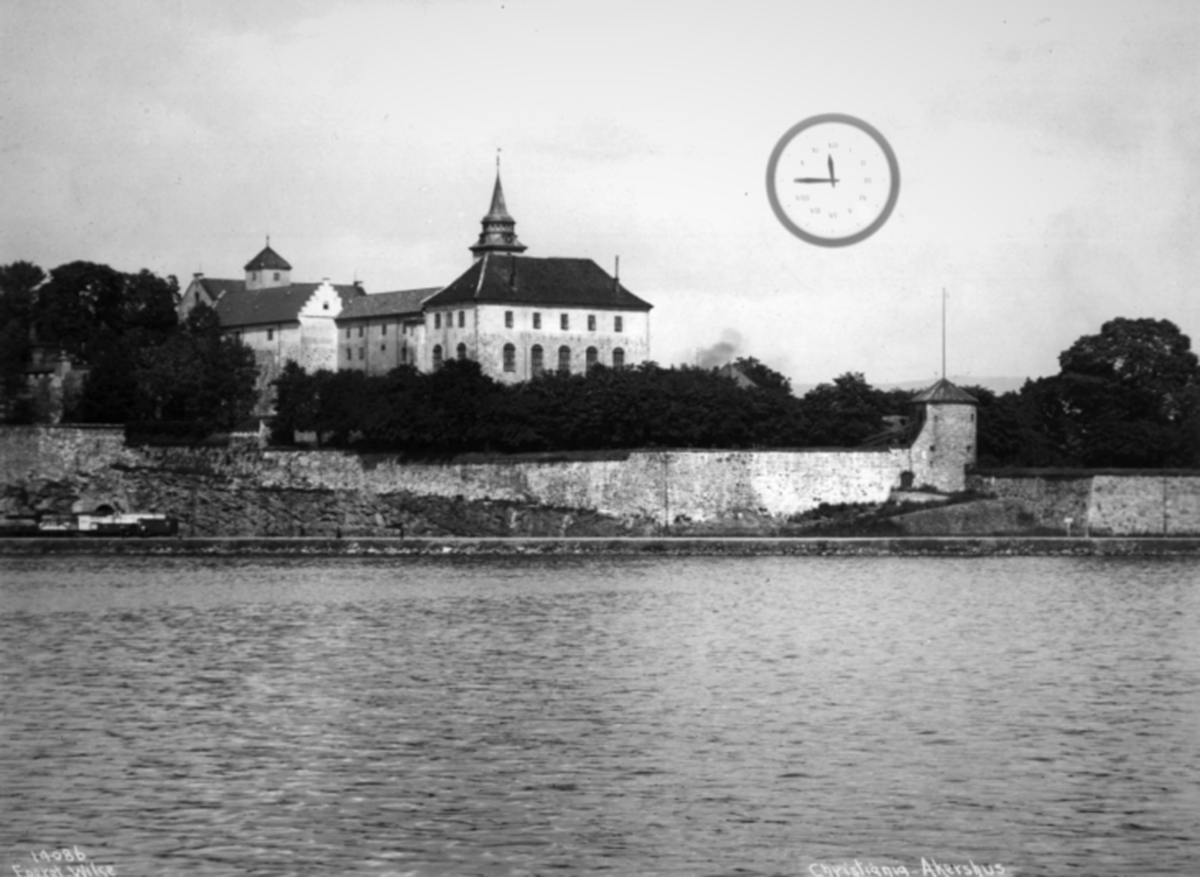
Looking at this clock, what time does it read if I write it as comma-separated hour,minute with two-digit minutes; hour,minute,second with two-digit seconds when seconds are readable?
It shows 11,45
